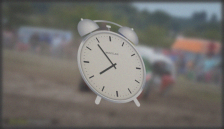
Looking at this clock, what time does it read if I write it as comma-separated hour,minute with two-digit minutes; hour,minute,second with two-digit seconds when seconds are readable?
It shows 7,54
